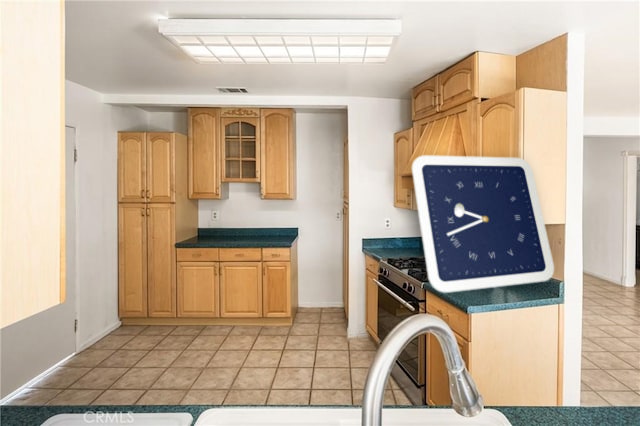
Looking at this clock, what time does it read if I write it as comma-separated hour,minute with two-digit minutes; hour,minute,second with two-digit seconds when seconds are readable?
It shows 9,42
